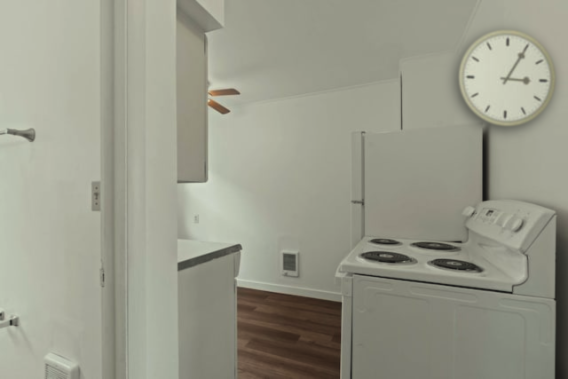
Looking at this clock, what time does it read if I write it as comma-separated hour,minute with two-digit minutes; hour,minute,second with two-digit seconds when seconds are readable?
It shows 3,05
